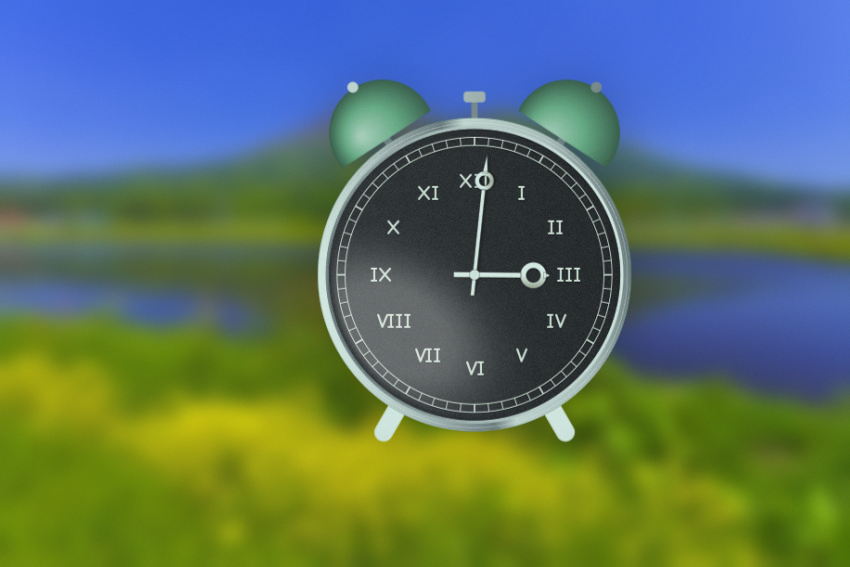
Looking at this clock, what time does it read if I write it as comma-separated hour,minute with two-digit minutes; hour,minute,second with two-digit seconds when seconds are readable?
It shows 3,01
